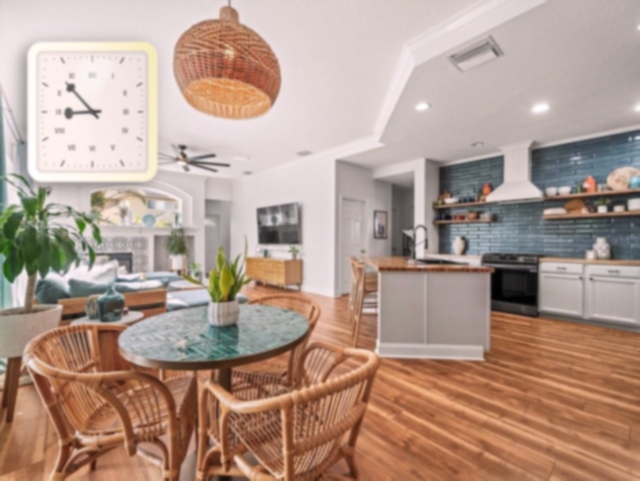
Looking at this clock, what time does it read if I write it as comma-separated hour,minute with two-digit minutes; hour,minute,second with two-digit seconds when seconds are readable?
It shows 8,53
